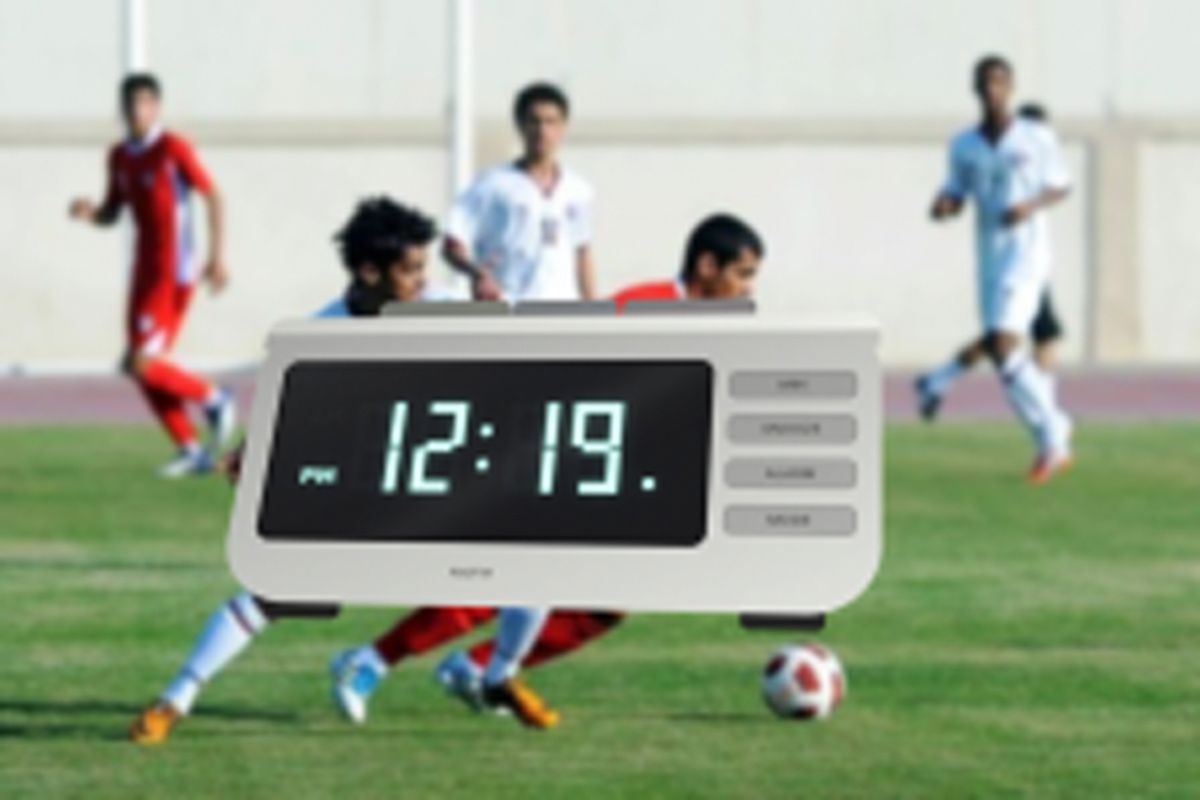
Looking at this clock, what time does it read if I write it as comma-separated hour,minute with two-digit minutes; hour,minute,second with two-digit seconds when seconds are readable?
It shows 12,19
